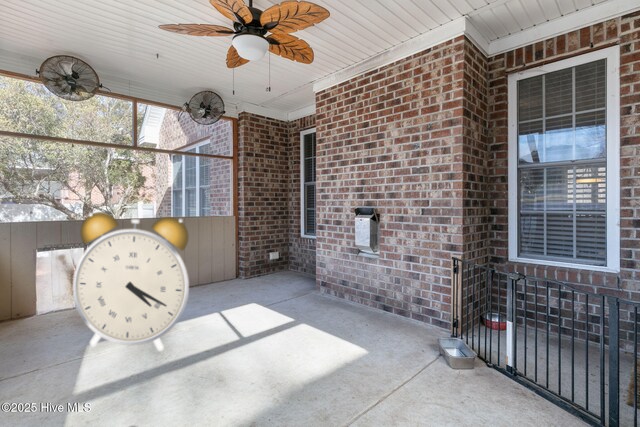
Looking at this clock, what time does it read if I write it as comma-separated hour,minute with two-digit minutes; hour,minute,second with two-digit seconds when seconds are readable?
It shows 4,19
